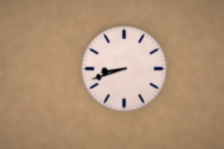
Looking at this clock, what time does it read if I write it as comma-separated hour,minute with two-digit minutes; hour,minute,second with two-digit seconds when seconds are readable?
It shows 8,42
